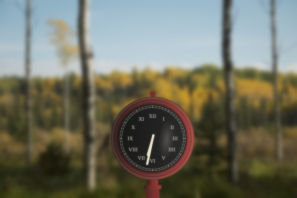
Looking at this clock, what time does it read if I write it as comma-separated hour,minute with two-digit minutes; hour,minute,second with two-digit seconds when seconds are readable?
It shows 6,32
